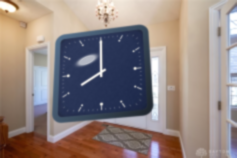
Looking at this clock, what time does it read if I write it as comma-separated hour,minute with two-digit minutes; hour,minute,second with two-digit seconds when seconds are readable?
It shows 8,00
